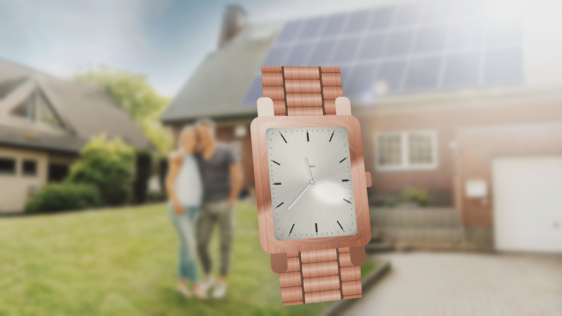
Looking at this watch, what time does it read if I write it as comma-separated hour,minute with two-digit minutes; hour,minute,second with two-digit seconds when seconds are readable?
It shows 11,38
